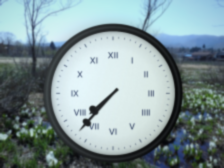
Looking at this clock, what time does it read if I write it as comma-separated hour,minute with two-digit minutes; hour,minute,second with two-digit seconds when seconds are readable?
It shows 7,37
